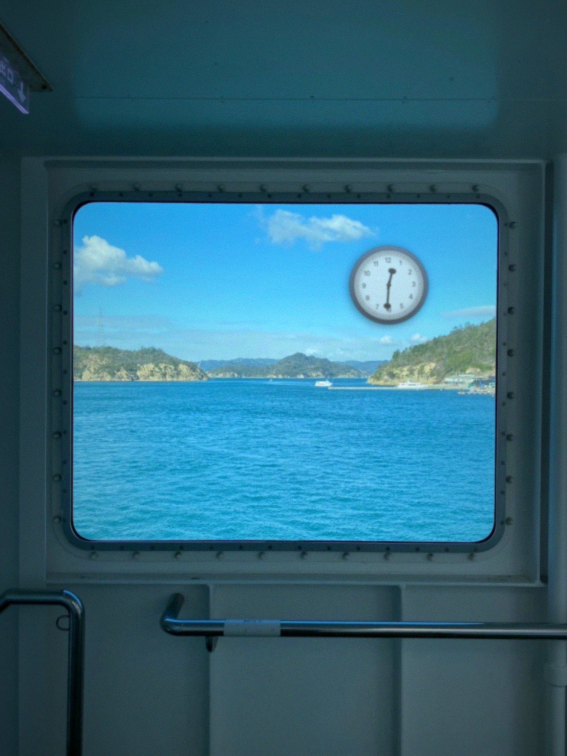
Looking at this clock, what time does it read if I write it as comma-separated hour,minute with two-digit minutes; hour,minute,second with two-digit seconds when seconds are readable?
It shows 12,31
